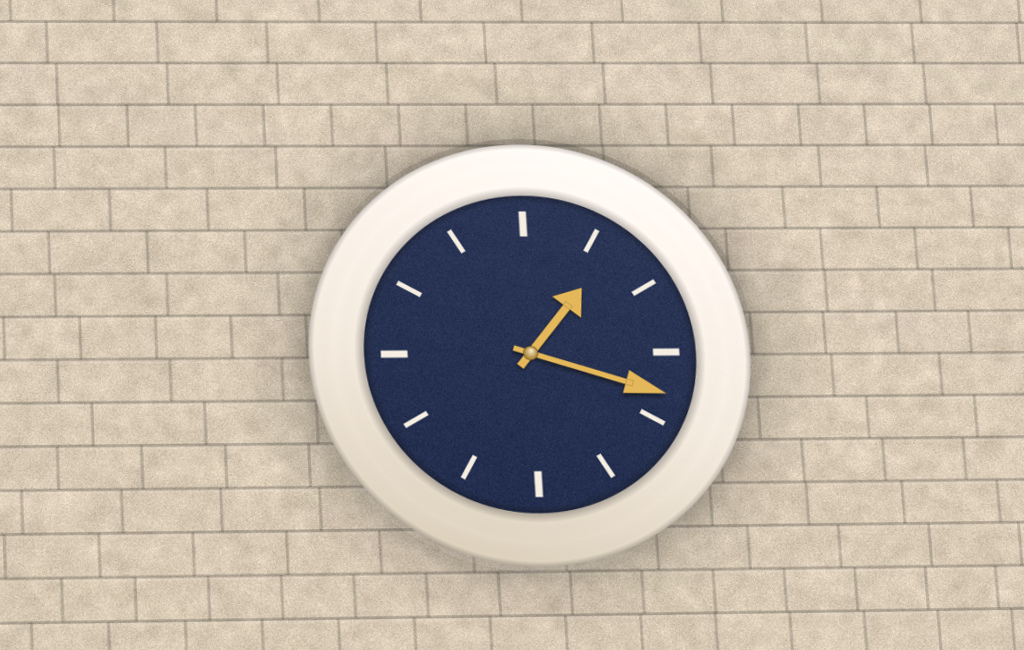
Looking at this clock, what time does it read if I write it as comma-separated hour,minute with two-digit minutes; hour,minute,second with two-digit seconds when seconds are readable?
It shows 1,18
